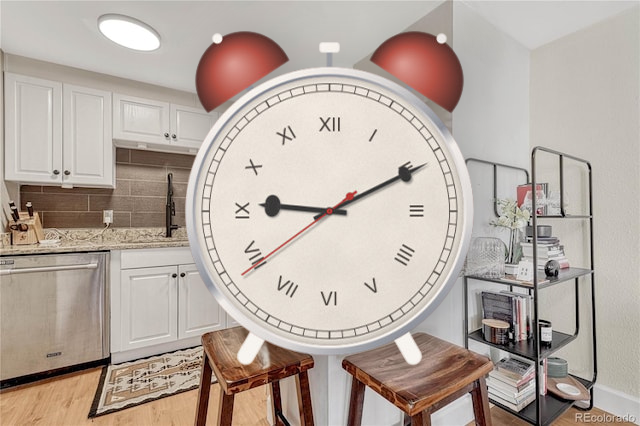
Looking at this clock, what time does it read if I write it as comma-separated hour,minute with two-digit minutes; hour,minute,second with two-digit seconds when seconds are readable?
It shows 9,10,39
